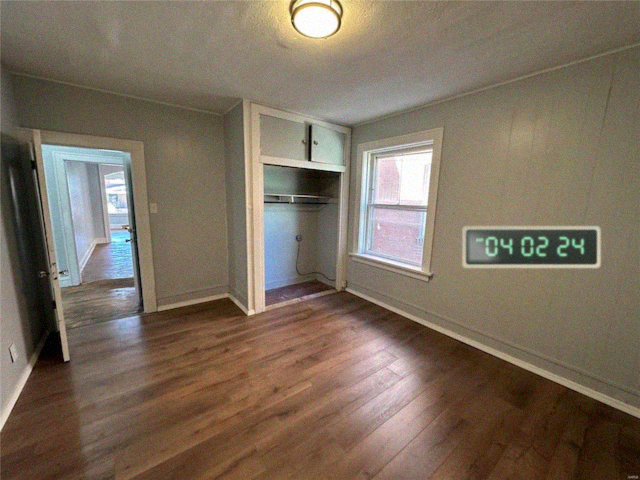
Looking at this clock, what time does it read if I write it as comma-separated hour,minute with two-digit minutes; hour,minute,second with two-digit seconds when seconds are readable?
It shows 4,02,24
